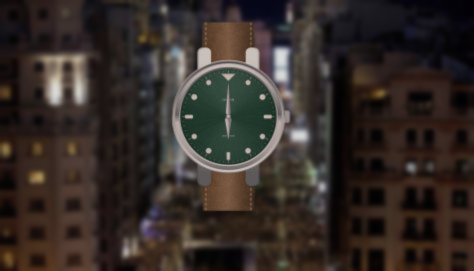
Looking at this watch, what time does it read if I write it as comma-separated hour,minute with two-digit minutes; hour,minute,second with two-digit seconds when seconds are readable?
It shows 6,00
